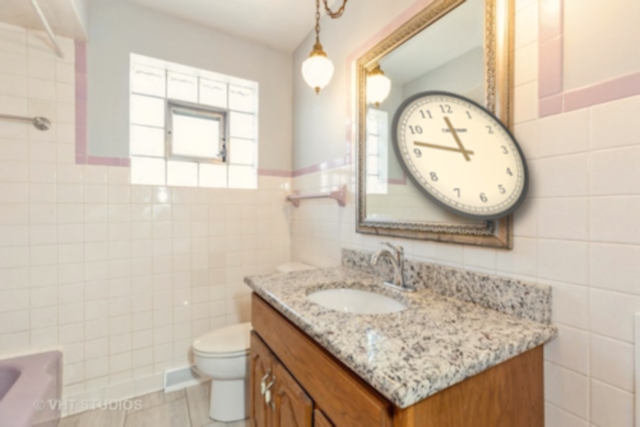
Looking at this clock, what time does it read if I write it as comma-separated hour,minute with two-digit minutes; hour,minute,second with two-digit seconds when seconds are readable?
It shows 11,47
